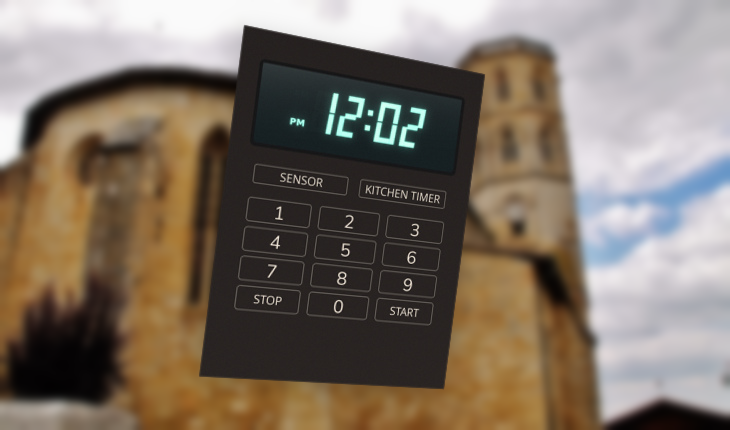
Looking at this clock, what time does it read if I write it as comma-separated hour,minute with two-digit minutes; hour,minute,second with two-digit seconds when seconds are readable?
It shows 12,02
